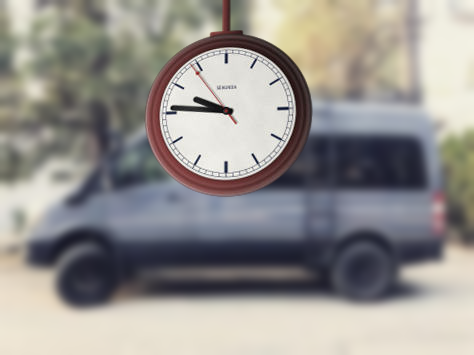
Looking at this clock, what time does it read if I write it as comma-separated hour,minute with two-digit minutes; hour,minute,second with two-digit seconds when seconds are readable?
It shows 9,45,54
